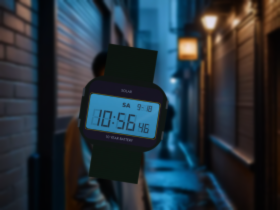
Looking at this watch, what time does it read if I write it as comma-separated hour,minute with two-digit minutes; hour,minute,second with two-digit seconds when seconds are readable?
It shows 10,56,46
